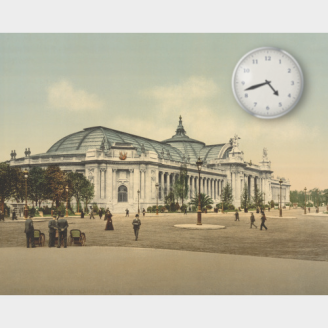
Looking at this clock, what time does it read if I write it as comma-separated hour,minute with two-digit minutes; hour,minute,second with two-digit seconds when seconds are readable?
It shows 4,42
